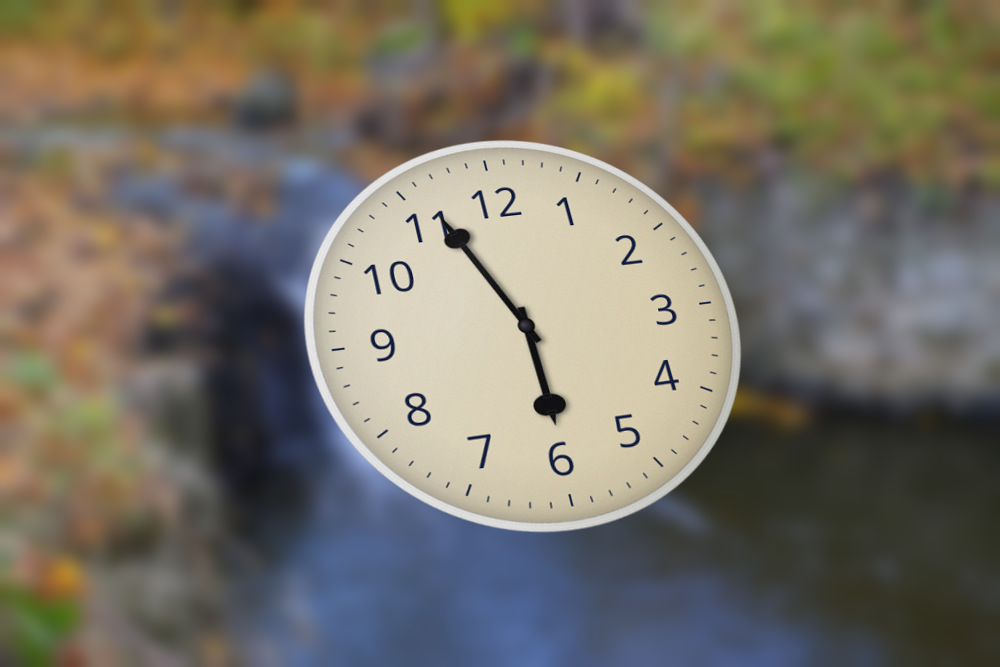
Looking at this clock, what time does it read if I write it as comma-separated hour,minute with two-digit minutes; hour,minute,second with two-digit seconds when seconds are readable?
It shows 5,56
